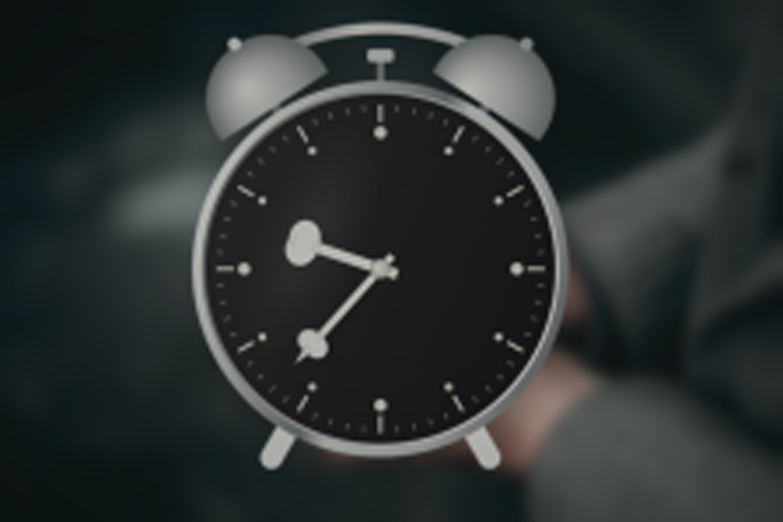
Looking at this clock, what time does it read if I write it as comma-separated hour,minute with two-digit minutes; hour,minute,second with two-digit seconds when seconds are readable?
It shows 9,37
